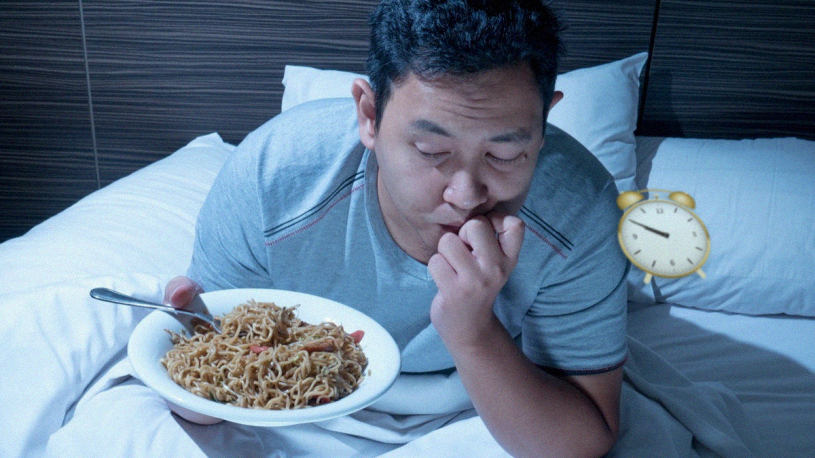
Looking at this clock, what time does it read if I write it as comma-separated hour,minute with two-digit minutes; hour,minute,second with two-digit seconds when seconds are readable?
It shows 9,50
